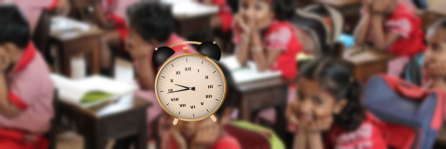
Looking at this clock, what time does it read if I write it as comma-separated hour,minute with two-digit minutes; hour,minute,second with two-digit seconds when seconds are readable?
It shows 9,44
